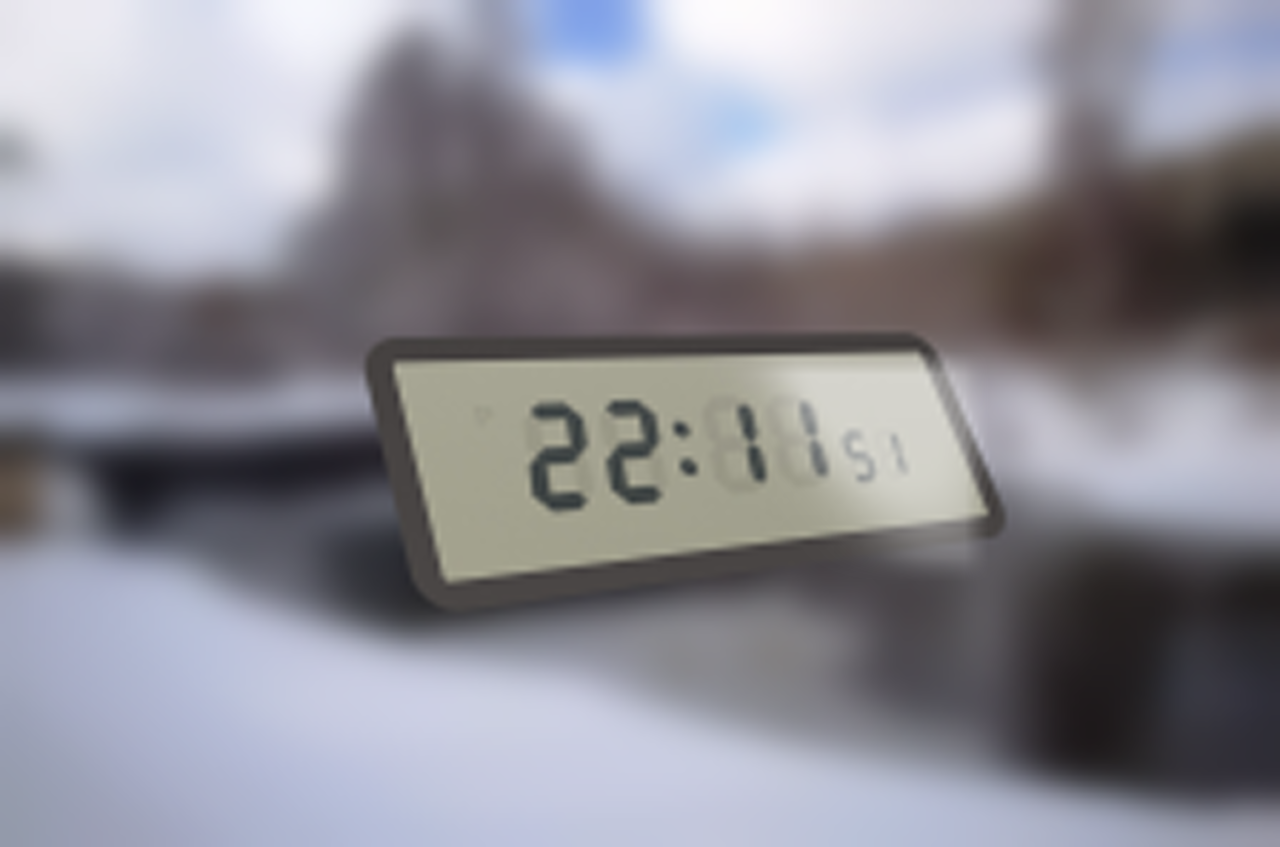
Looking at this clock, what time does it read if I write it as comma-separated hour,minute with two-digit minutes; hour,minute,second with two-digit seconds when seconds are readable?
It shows 22,11,51
